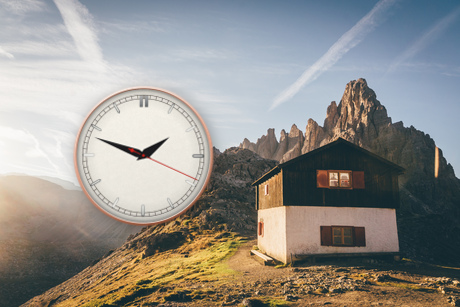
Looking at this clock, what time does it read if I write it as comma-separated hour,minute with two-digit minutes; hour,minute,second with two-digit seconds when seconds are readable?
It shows 1,48,19
